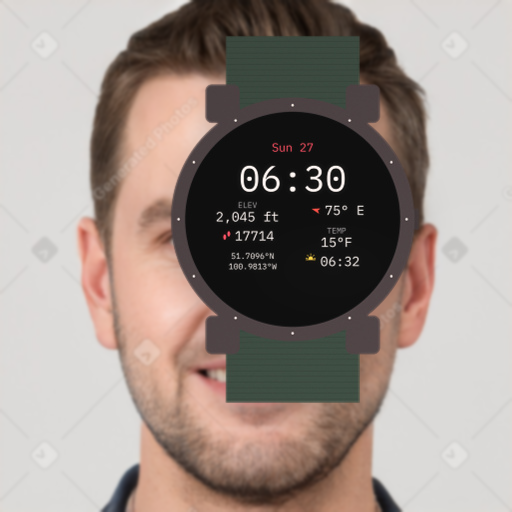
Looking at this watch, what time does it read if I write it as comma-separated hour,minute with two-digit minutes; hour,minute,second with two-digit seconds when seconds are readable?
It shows 6,30
